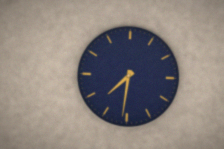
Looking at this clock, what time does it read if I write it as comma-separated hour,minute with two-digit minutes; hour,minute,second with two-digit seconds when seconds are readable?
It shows 7,31
